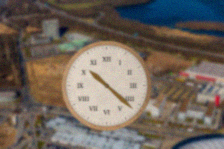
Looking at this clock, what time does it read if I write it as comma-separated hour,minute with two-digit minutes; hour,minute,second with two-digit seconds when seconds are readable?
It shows 10,22
